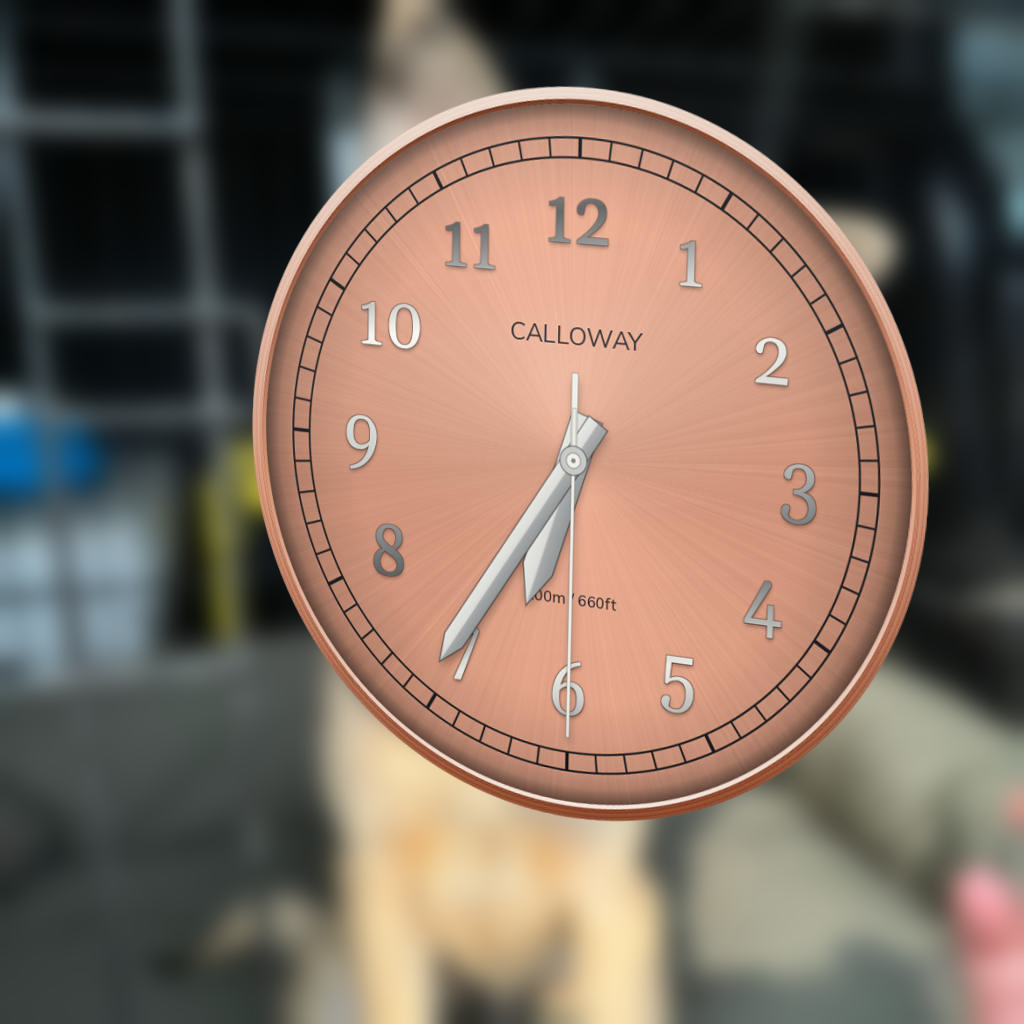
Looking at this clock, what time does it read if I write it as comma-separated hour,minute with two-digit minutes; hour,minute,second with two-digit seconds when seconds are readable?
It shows 6,35,30
